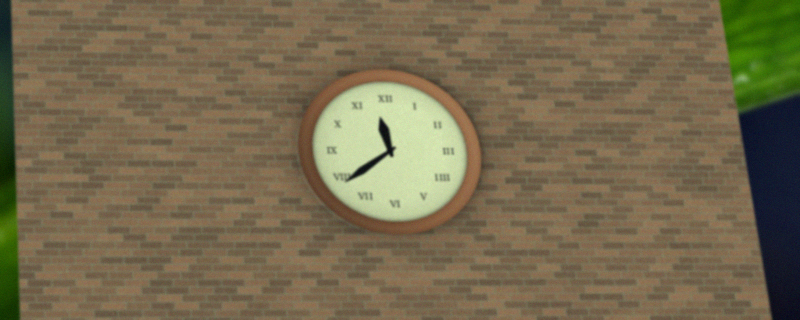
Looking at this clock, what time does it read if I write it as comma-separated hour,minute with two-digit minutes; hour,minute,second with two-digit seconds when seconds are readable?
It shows 11,39
